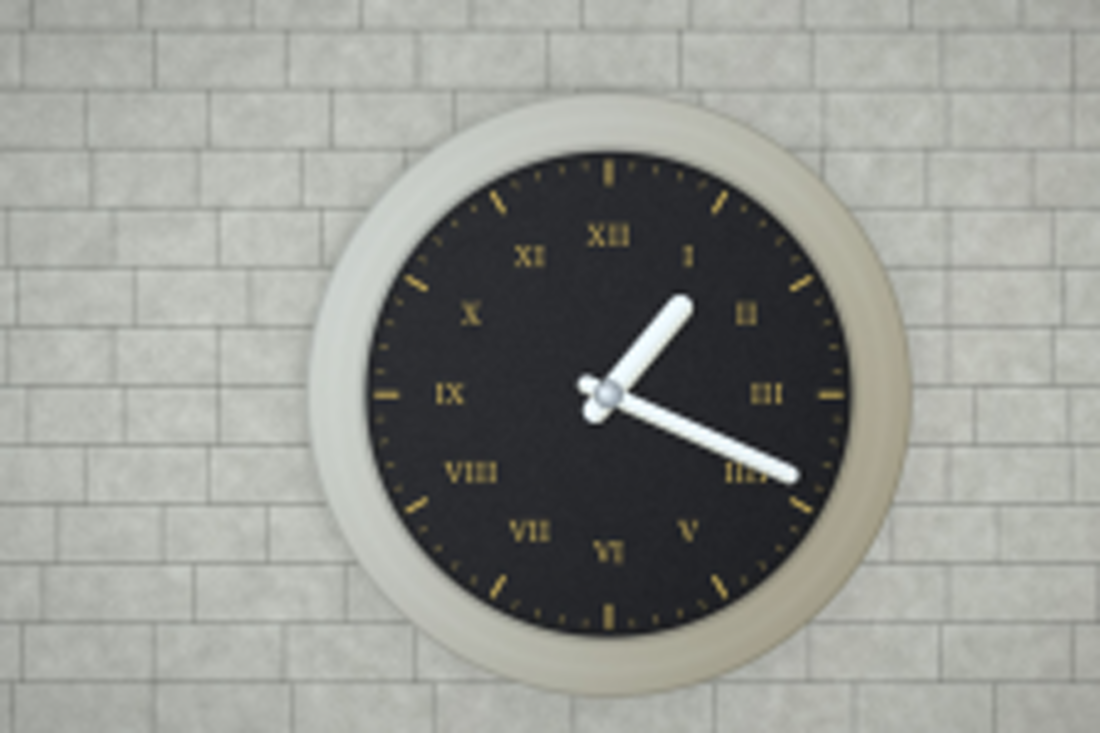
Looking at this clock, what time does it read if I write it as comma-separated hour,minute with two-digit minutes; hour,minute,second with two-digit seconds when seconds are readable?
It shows 1,19
